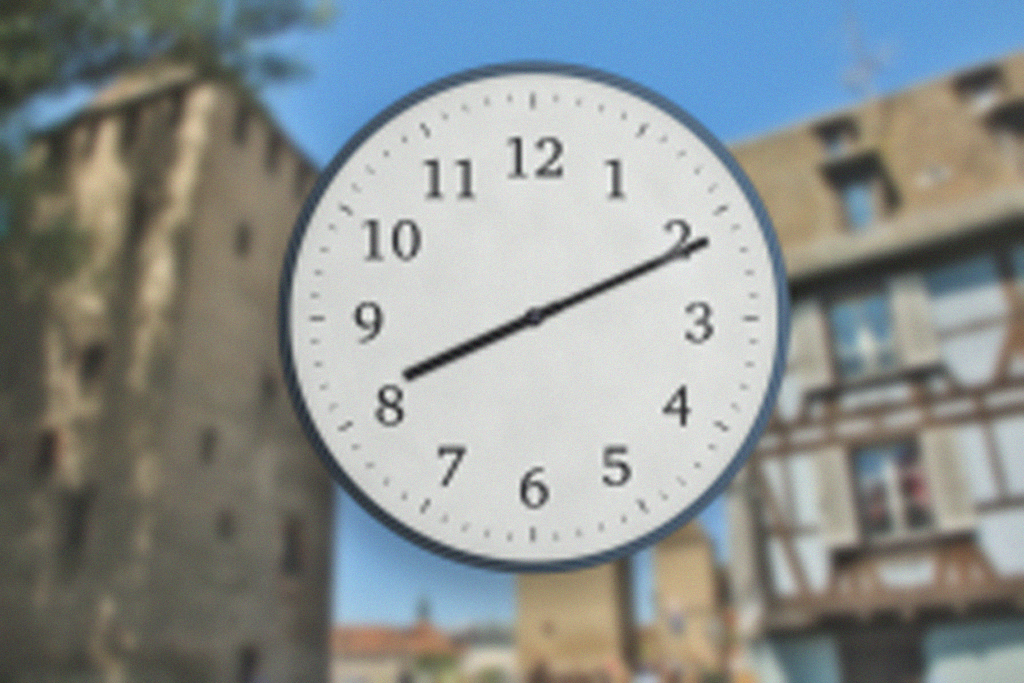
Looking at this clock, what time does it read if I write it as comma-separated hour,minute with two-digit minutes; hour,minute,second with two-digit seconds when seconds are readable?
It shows 8,11
